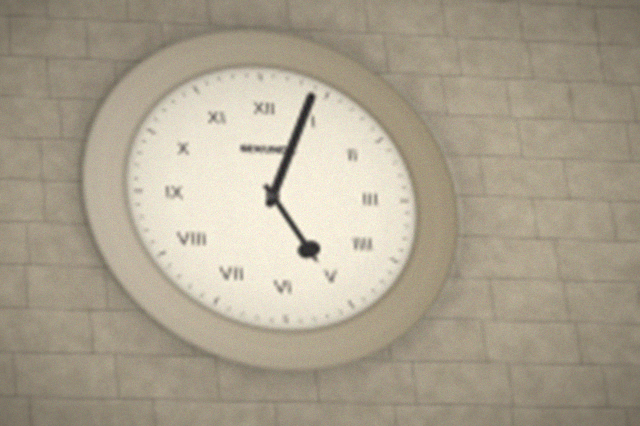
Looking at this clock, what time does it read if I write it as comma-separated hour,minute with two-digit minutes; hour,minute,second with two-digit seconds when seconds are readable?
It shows 5,04
